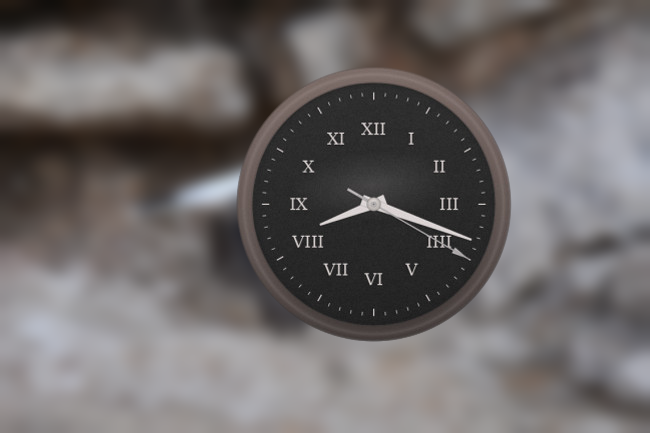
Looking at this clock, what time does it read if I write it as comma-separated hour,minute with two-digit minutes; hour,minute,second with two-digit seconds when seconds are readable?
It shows 8,18,20
